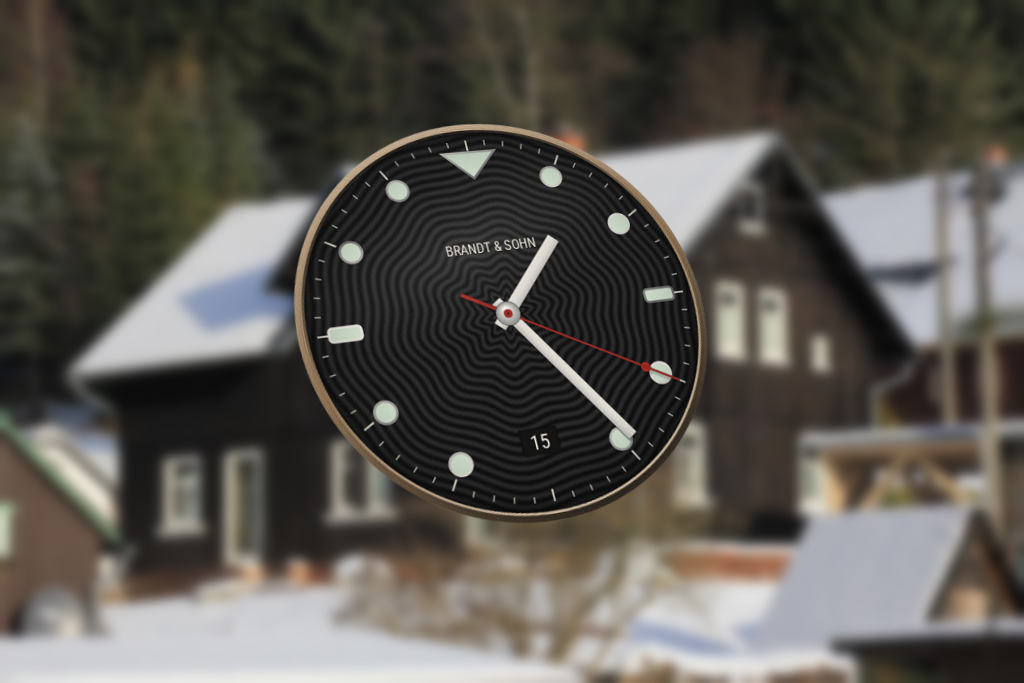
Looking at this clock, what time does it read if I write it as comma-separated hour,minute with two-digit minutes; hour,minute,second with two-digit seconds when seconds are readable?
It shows 1,24,20
